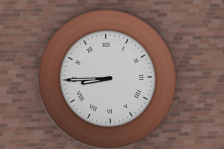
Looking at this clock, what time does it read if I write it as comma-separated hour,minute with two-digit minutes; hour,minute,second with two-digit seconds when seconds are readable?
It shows 8,45
